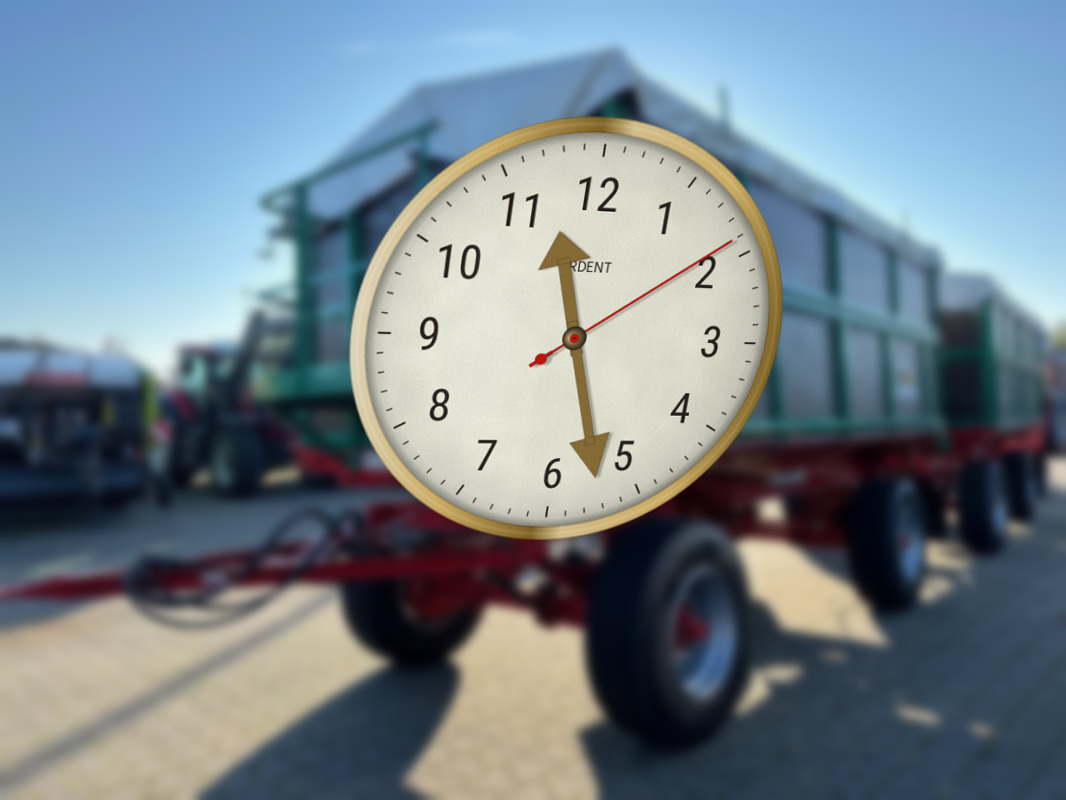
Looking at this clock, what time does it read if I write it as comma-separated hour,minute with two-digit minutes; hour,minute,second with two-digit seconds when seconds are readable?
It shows 11,27,09
